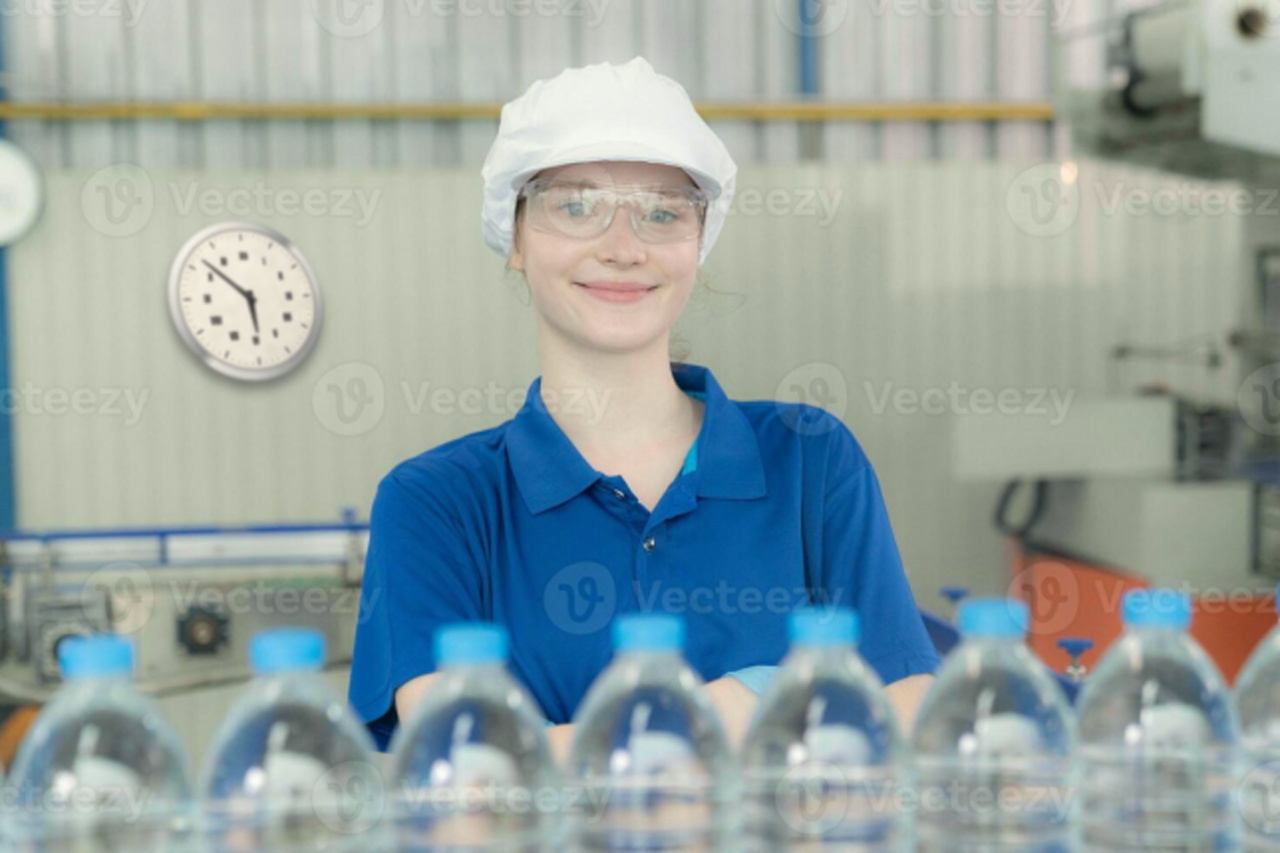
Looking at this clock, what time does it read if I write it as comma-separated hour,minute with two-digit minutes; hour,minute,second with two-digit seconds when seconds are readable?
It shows 5,52
